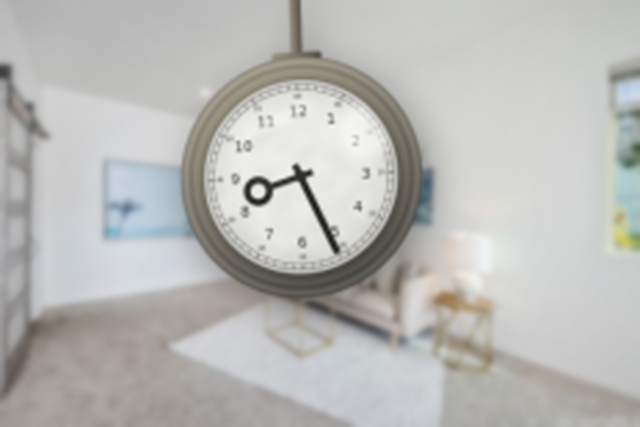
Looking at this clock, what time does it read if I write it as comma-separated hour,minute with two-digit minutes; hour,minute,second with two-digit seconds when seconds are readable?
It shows 8,26
